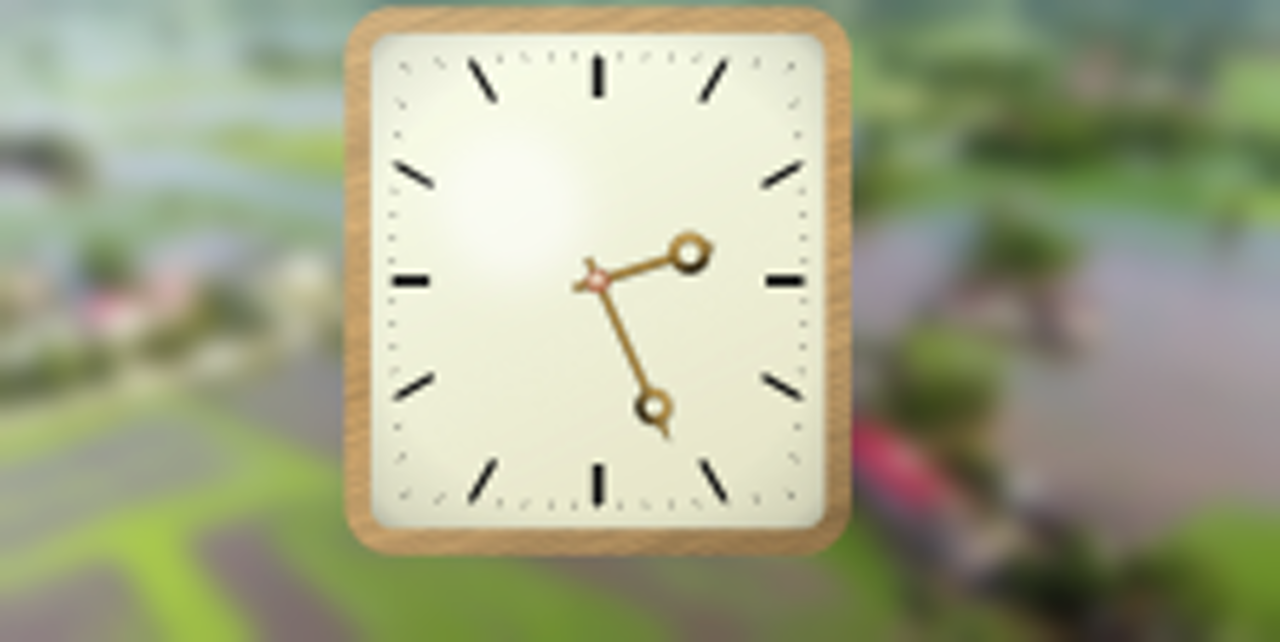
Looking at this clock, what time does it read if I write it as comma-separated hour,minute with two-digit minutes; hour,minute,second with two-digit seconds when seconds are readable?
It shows 2,26
